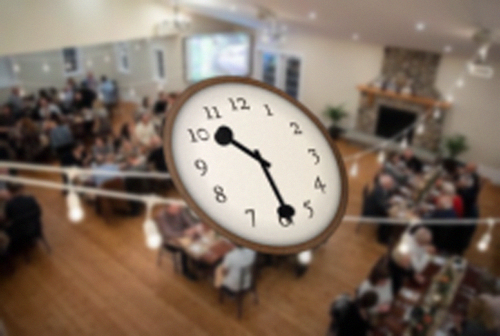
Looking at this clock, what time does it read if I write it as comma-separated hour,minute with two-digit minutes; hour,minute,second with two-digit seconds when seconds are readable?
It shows 10,29
